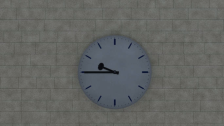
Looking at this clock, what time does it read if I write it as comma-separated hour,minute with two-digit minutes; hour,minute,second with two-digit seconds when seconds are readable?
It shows 9,45
